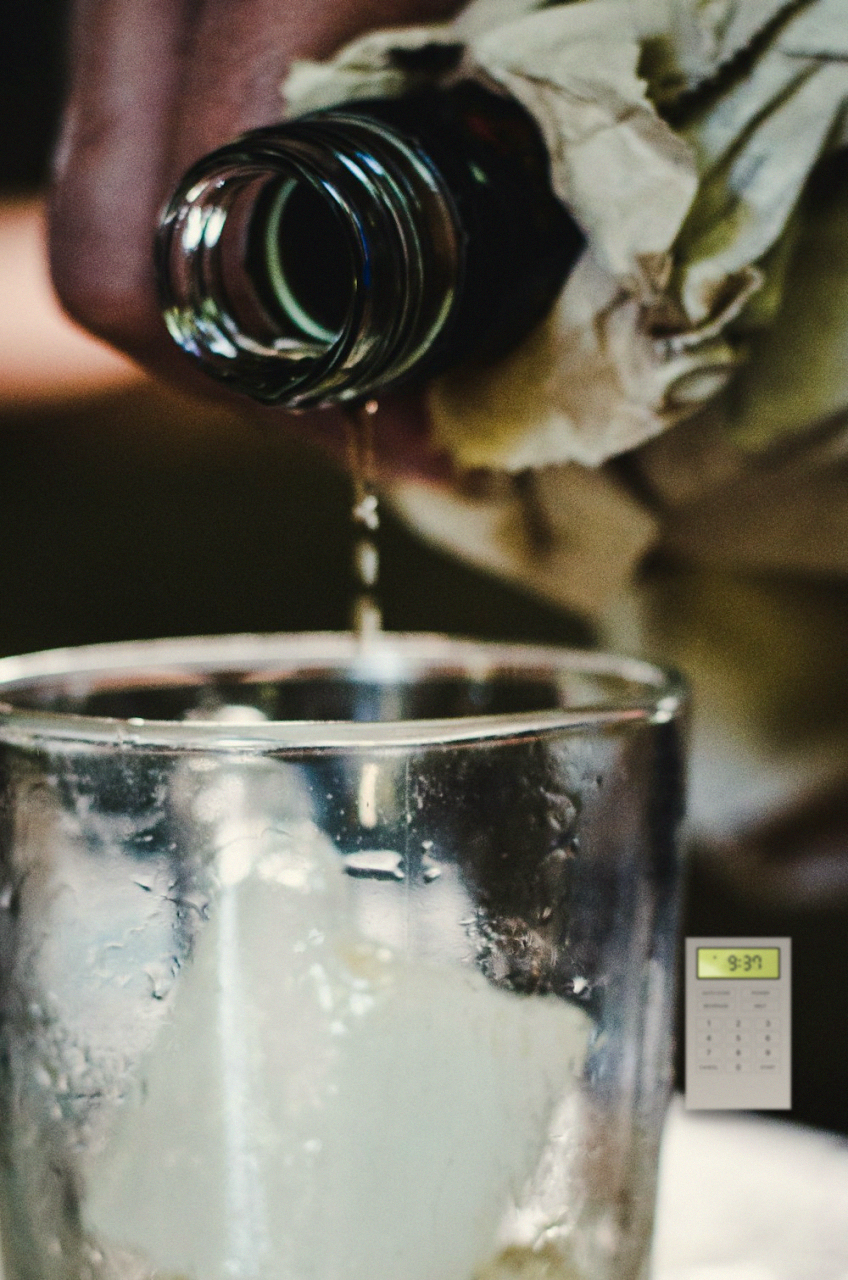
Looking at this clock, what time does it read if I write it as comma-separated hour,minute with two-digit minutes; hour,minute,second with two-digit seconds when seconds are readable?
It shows 9,37
